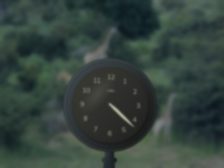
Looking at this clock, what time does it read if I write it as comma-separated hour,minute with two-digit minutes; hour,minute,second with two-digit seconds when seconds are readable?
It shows 4,22
